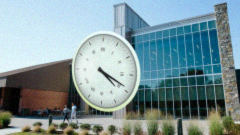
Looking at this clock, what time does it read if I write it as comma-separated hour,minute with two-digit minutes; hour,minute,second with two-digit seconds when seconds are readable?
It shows 4,19
